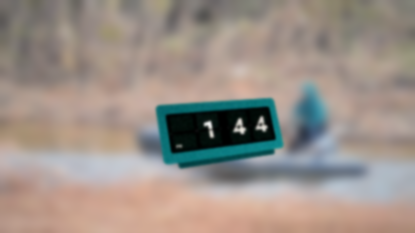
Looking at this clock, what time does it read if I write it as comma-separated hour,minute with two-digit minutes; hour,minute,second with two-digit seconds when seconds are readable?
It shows 1,44
